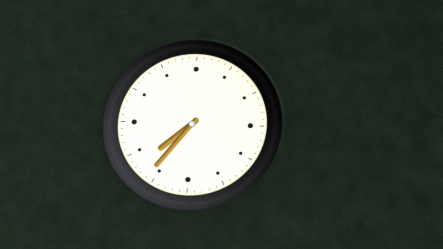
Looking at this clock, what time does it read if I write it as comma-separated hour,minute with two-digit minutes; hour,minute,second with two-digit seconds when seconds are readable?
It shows 7,36
